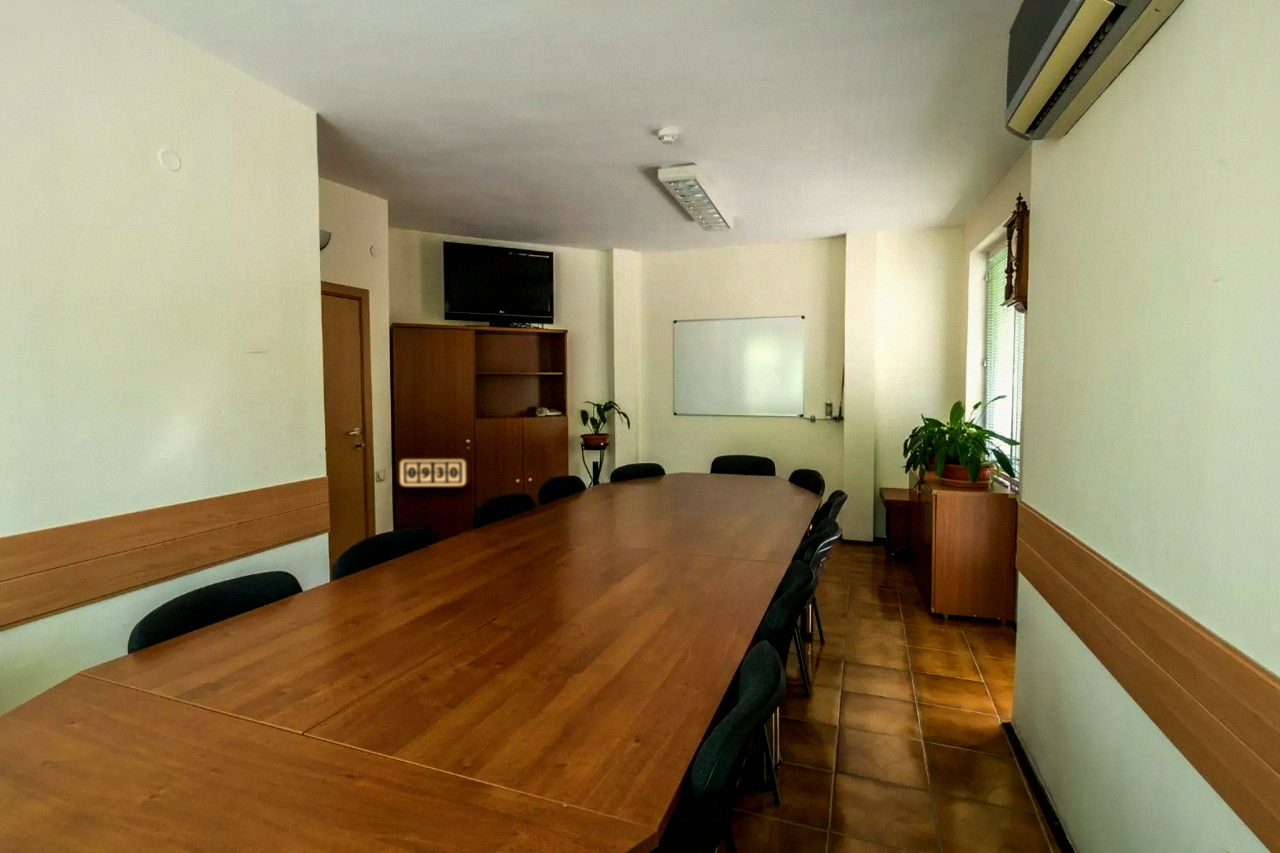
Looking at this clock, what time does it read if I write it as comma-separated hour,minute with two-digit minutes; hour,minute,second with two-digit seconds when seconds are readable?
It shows 9,30
